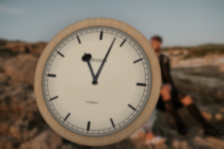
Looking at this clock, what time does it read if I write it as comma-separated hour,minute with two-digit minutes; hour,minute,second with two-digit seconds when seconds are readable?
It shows 11,03
